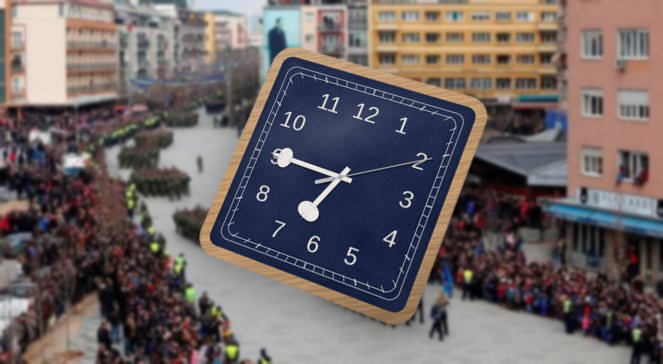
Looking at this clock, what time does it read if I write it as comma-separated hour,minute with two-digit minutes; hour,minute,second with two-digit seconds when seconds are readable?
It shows 6,45,10
